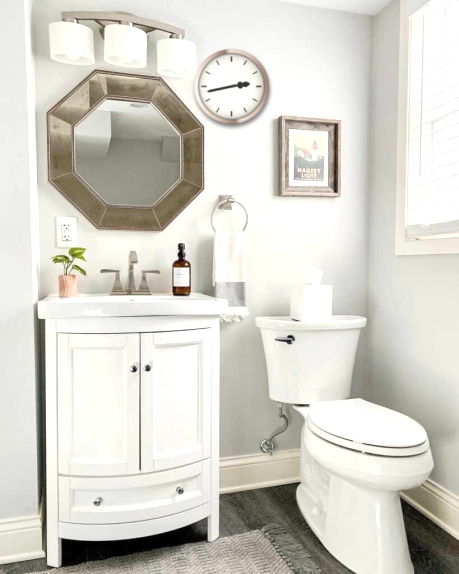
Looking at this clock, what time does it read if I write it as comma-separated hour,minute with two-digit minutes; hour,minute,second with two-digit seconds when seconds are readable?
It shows 2,43
